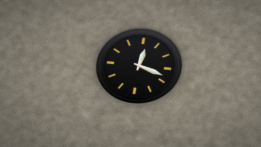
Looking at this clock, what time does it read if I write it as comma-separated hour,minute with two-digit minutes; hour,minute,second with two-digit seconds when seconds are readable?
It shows 12,18
